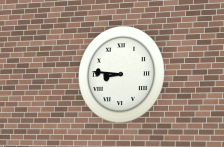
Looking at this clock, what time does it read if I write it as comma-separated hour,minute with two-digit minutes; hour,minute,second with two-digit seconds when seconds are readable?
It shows 8,46
